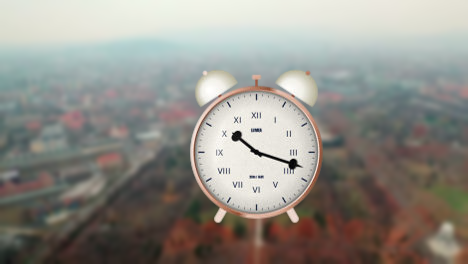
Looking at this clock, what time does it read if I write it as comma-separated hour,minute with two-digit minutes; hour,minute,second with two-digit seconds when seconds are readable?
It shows 10,18
